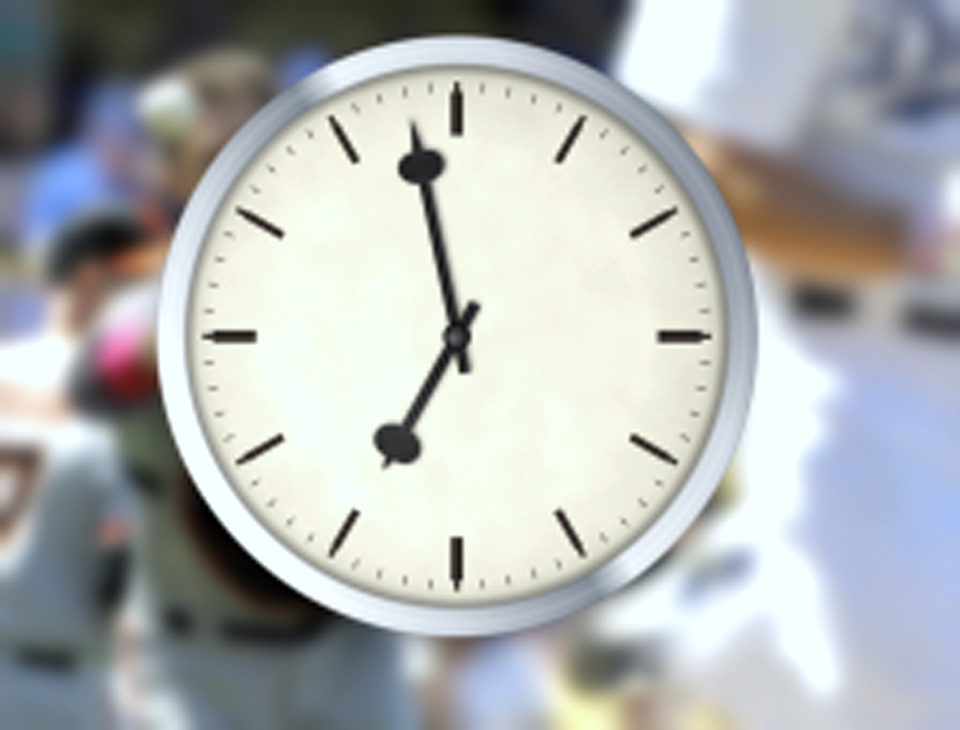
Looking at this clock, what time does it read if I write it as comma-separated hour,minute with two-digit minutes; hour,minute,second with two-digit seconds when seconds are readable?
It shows 6,58
